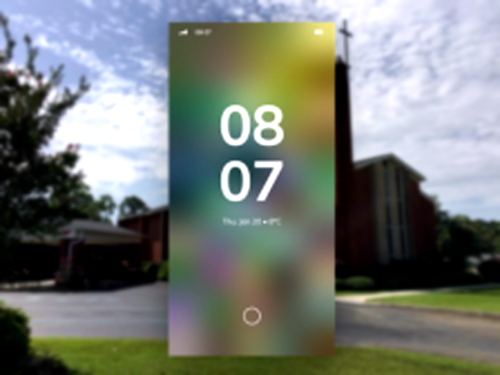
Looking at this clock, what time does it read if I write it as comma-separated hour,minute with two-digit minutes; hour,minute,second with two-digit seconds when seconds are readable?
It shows 8,07
